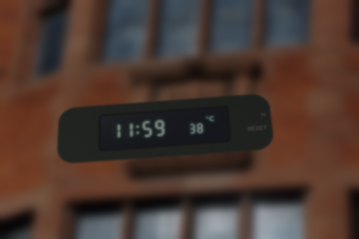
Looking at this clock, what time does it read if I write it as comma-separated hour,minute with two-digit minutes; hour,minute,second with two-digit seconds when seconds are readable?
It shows 11,59
